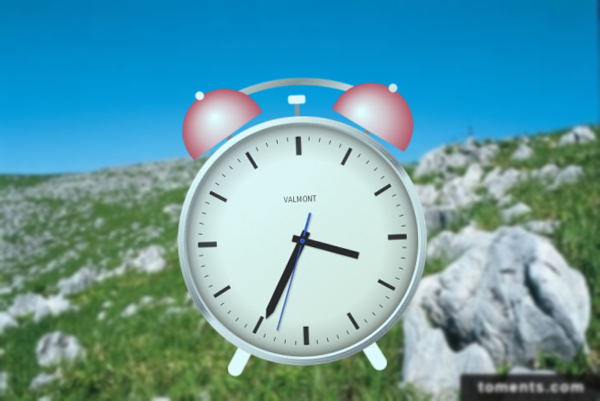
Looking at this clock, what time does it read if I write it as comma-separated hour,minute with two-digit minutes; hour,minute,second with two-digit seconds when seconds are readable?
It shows 3,34,33
